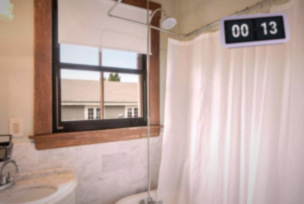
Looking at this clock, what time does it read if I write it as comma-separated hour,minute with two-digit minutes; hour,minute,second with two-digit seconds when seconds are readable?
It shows 0,13
